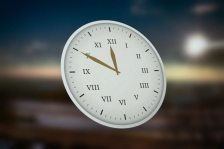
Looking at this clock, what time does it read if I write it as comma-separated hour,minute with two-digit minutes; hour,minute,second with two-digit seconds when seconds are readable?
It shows 11,50
